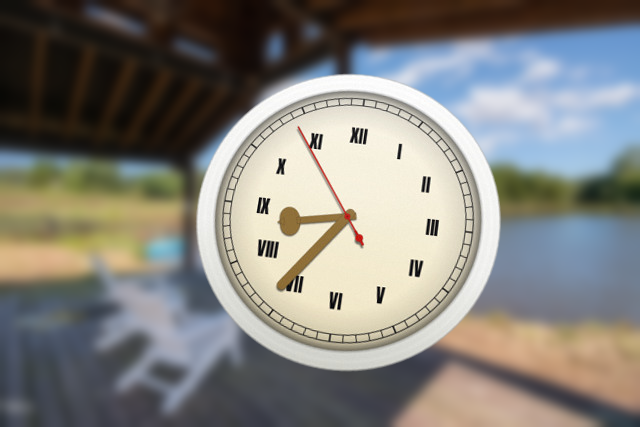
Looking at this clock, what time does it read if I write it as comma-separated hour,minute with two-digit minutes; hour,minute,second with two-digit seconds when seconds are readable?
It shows 8,35,54
